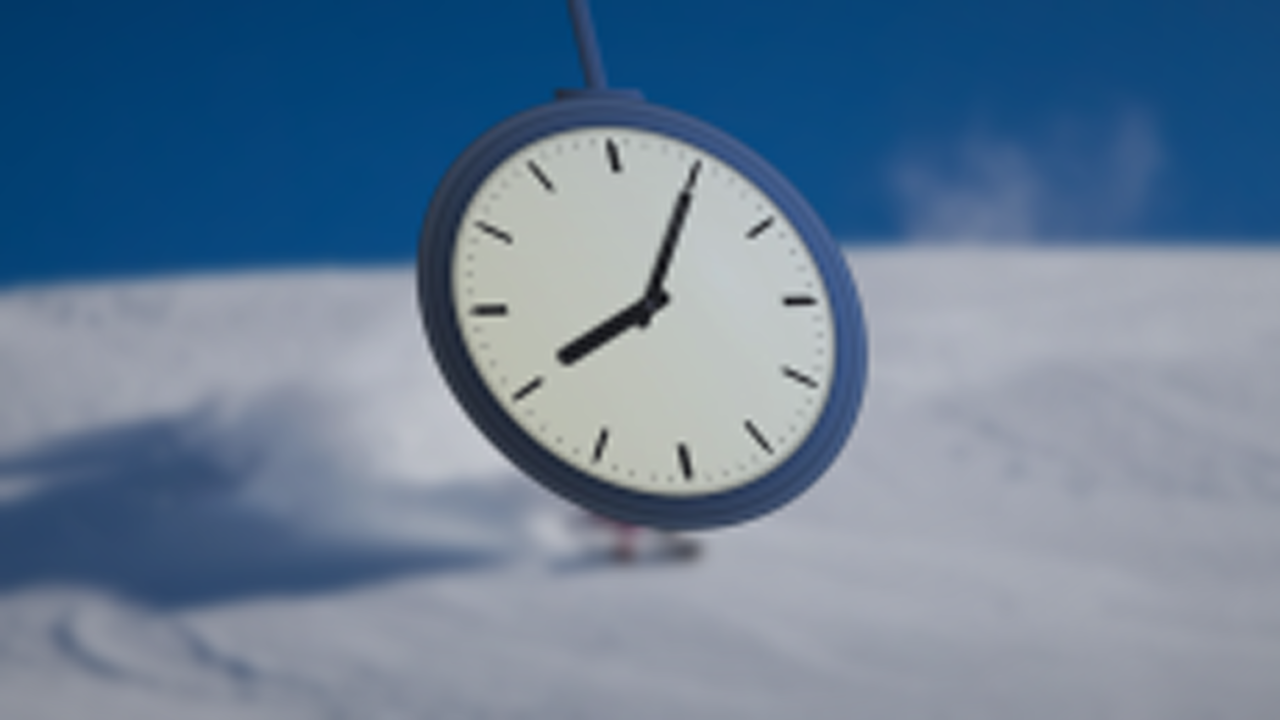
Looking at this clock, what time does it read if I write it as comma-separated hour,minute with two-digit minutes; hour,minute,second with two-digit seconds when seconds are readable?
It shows 8,05
